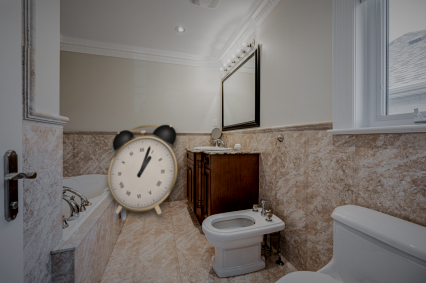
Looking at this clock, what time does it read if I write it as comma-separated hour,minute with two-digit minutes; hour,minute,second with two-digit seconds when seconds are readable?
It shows 1,03
